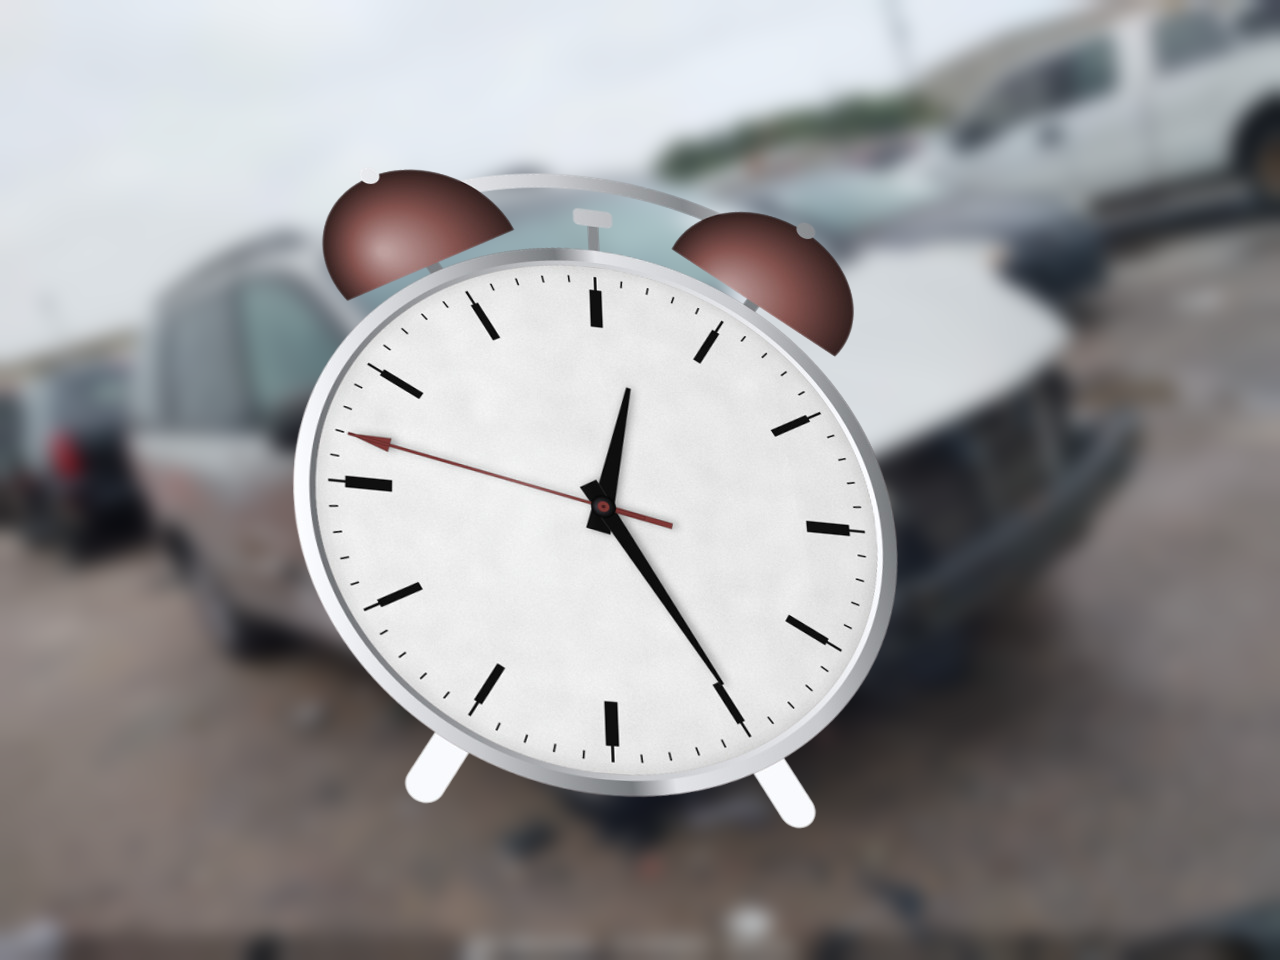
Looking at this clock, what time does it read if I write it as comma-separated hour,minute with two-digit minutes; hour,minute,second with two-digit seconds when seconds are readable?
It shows 12,24,47
